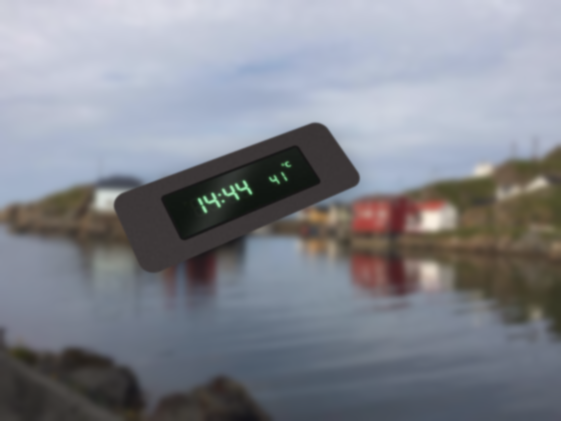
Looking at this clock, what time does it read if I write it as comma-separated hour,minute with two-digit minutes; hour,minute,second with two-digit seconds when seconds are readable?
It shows 14,44
